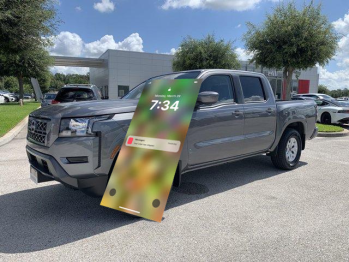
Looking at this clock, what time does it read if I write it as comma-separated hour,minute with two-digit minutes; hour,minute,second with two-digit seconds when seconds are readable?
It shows 7,34
